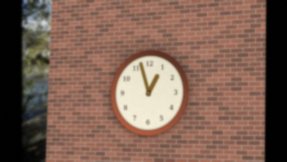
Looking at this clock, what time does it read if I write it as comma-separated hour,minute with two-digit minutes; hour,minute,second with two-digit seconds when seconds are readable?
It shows 12,57
